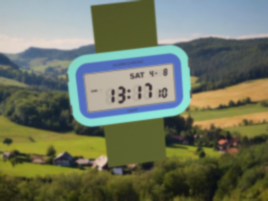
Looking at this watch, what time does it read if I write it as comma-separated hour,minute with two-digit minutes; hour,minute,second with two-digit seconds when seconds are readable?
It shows 13,17,10
